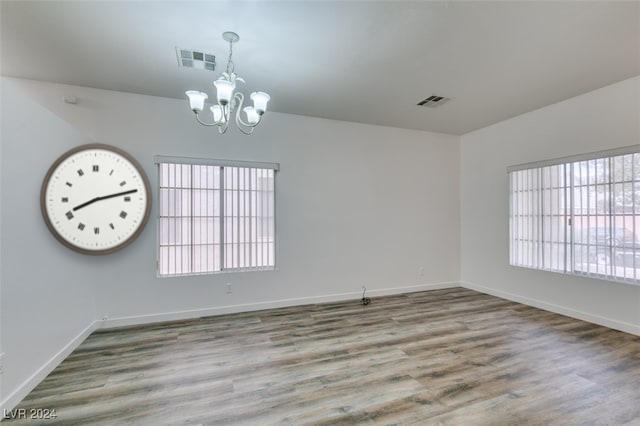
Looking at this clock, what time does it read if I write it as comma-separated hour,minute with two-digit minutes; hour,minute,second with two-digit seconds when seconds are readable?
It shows 8,13
